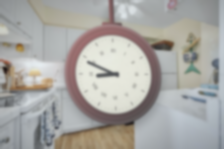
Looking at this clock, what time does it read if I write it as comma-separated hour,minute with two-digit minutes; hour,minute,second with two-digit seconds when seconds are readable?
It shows 8,49
